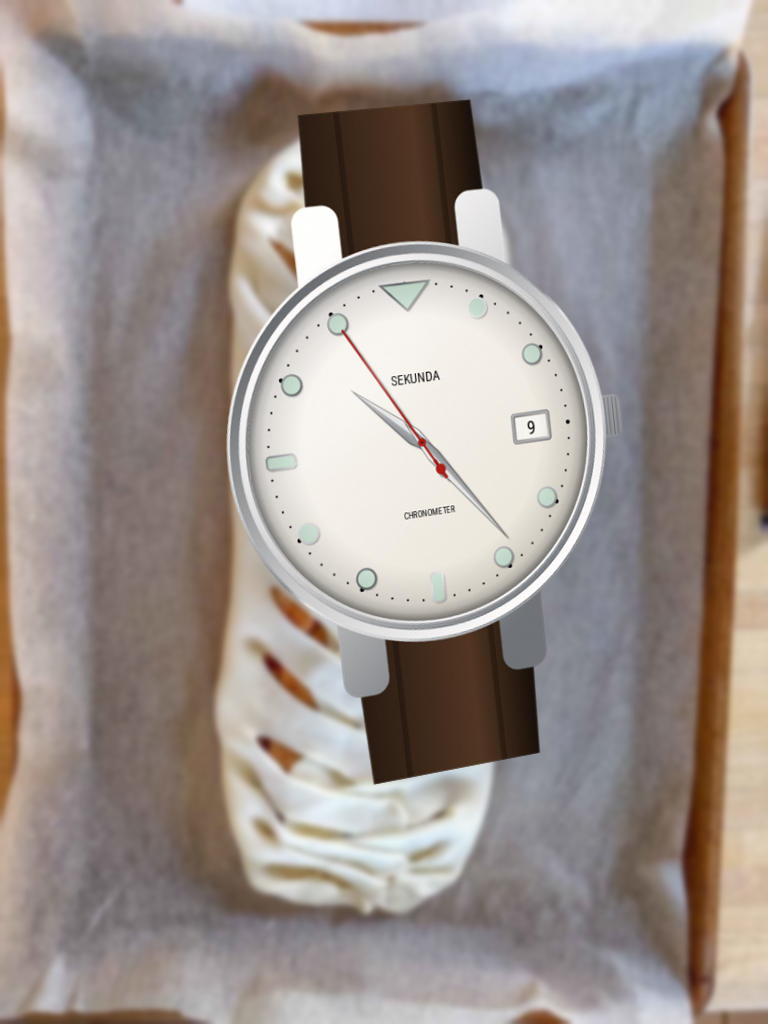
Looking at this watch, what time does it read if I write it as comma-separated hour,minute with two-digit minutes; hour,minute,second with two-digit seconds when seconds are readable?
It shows 10,23,55
